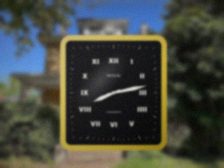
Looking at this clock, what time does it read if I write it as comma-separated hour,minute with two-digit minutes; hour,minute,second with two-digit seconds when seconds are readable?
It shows 8,13
